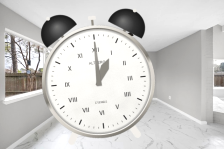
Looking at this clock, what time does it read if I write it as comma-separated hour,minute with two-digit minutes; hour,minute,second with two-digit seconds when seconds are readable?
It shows 1,00
